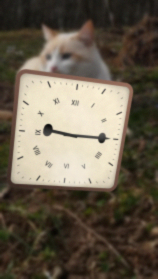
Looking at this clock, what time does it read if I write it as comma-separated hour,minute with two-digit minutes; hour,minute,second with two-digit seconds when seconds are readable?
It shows 9,15
